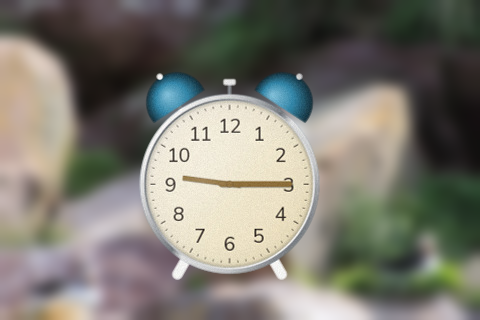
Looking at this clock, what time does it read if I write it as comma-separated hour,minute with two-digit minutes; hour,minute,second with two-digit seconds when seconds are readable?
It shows 9,15
